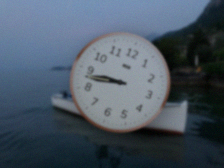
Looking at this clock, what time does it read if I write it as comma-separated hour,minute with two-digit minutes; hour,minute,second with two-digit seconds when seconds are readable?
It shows 8,43
